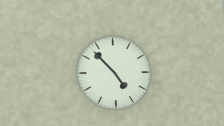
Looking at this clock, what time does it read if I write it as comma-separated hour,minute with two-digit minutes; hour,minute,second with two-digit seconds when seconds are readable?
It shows 4,53
